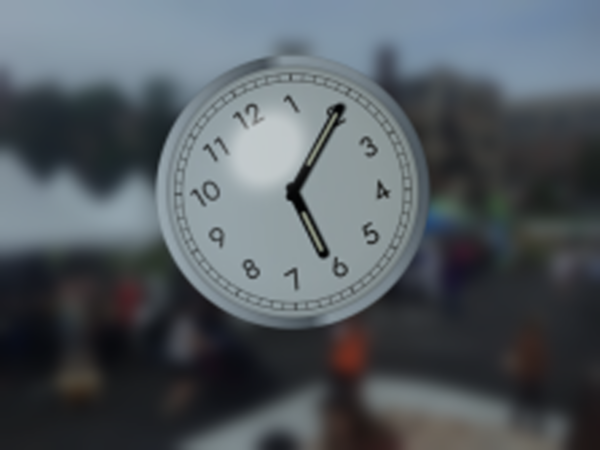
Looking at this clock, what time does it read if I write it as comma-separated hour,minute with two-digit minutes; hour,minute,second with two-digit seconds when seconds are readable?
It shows 6,10
